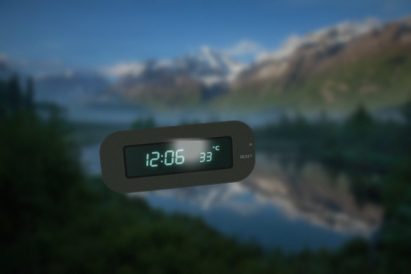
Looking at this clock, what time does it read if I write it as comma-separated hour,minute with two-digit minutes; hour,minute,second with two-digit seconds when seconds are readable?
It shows 12,06
